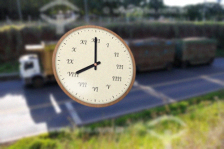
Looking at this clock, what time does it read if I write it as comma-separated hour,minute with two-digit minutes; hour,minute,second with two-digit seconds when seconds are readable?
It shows 8,00
